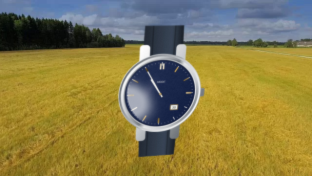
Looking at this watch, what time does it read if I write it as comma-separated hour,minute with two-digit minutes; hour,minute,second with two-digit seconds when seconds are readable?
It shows 10,55
